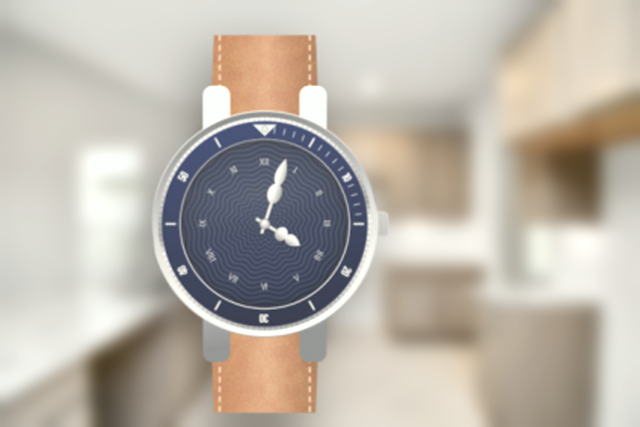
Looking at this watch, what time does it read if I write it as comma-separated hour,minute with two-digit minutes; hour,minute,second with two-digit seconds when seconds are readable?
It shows 4,03
